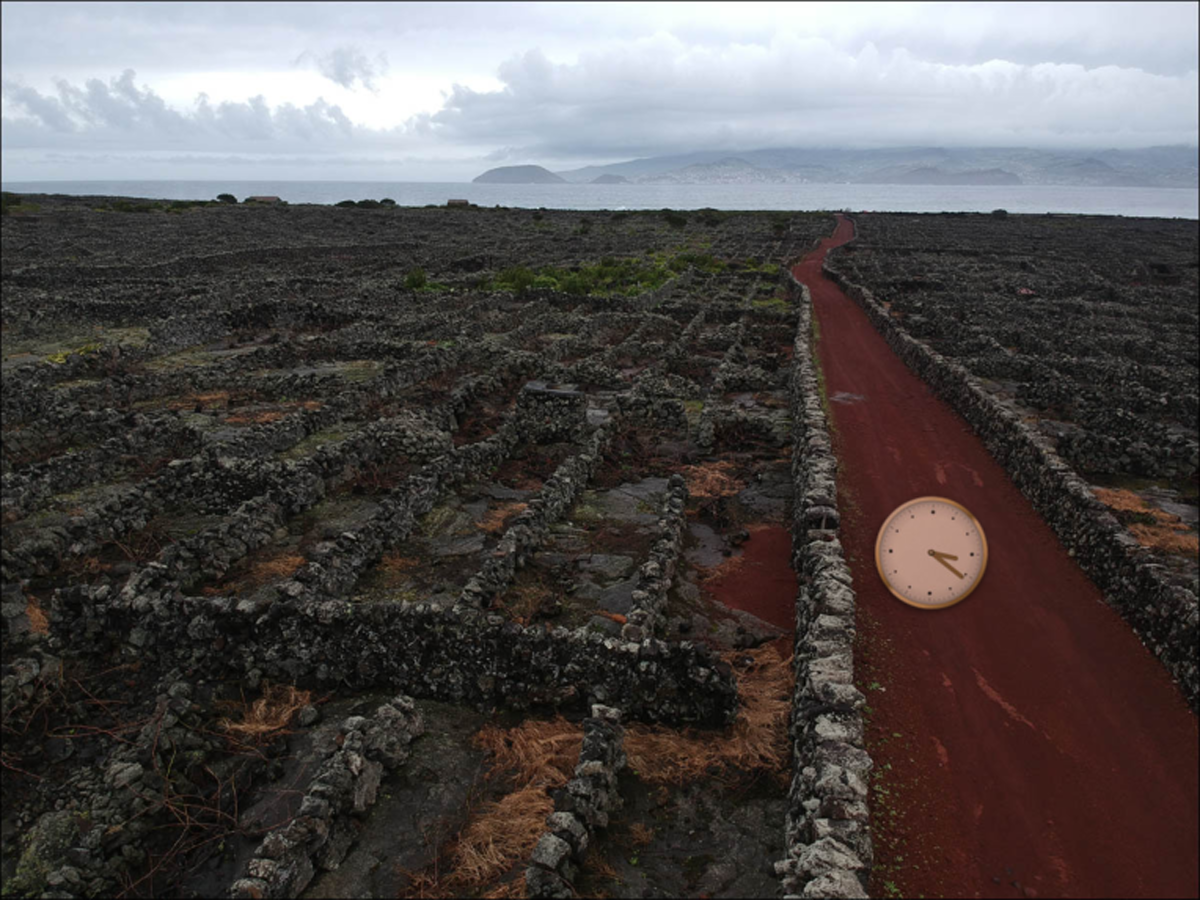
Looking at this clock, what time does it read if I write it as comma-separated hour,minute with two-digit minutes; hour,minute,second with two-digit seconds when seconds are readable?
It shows 3,21
